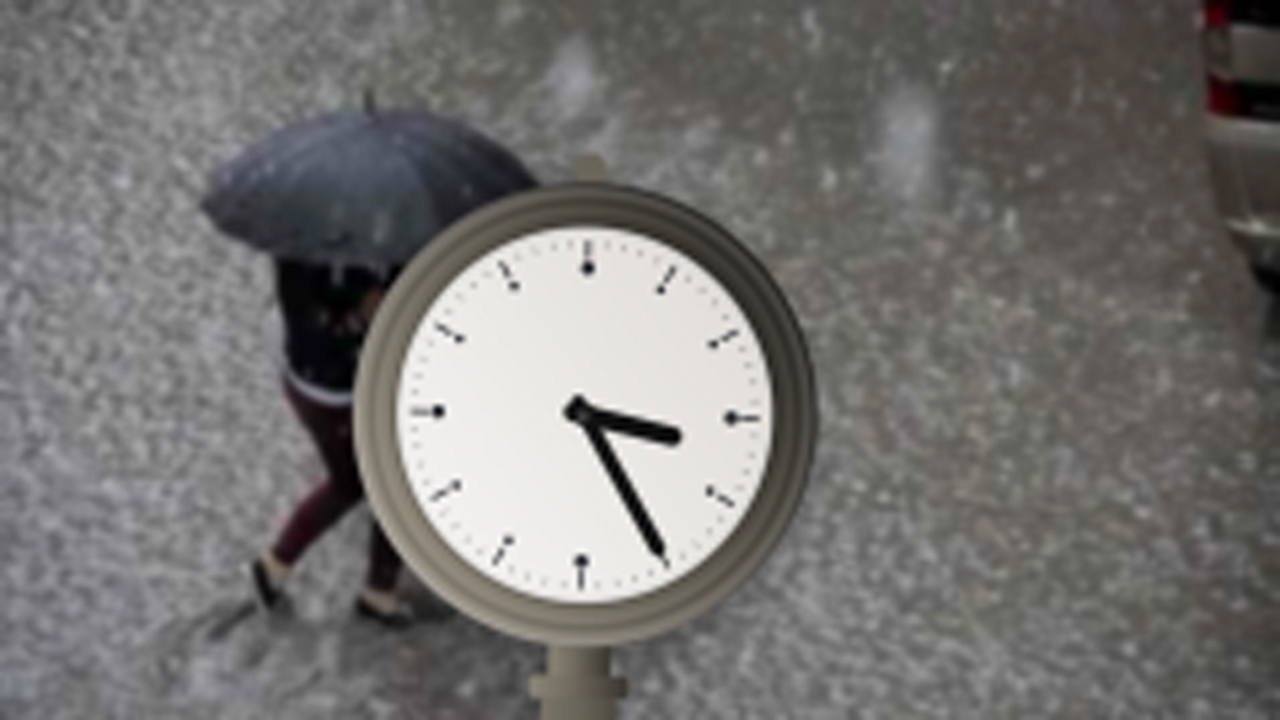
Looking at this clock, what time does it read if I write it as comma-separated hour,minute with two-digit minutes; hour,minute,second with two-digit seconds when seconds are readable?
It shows 3,25
